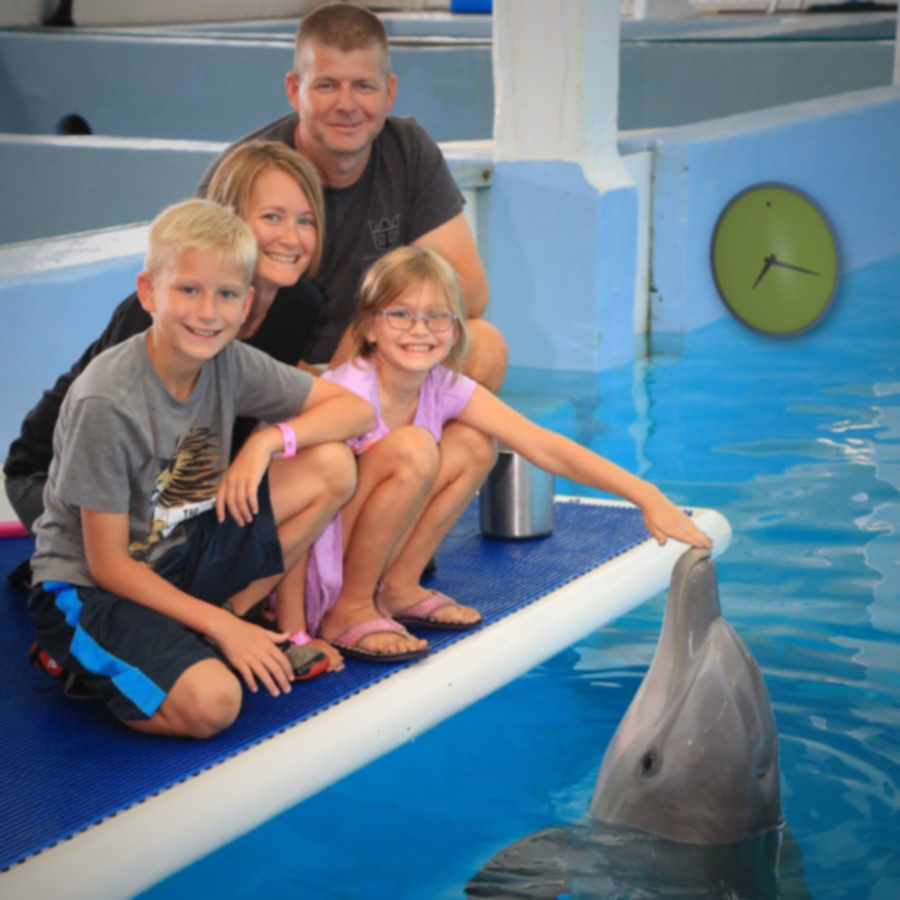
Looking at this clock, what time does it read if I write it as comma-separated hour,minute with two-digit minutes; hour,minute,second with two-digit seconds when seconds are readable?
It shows 7,17
